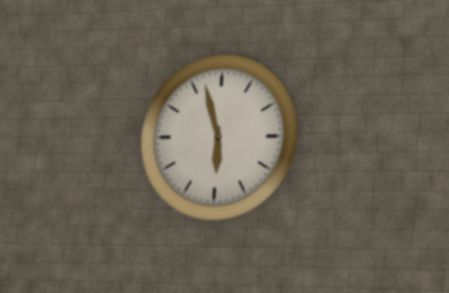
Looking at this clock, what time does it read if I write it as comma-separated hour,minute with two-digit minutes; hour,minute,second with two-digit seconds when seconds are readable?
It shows 5,57
